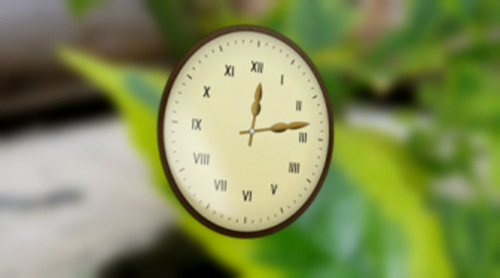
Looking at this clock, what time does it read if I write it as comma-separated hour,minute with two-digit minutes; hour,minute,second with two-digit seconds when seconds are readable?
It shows 12,13
